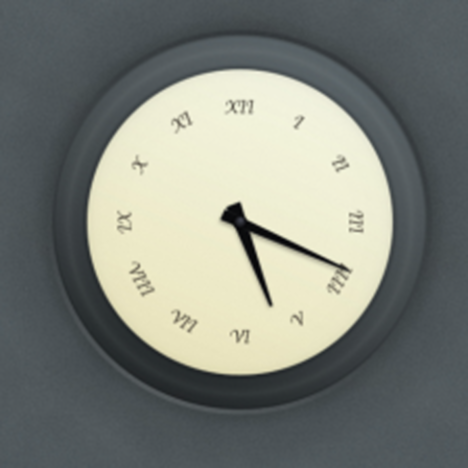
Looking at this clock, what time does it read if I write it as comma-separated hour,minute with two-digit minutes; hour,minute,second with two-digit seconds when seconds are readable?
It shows 5,19
